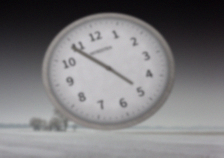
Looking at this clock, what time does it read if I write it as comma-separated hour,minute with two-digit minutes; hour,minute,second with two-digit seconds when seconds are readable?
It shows 4,54
